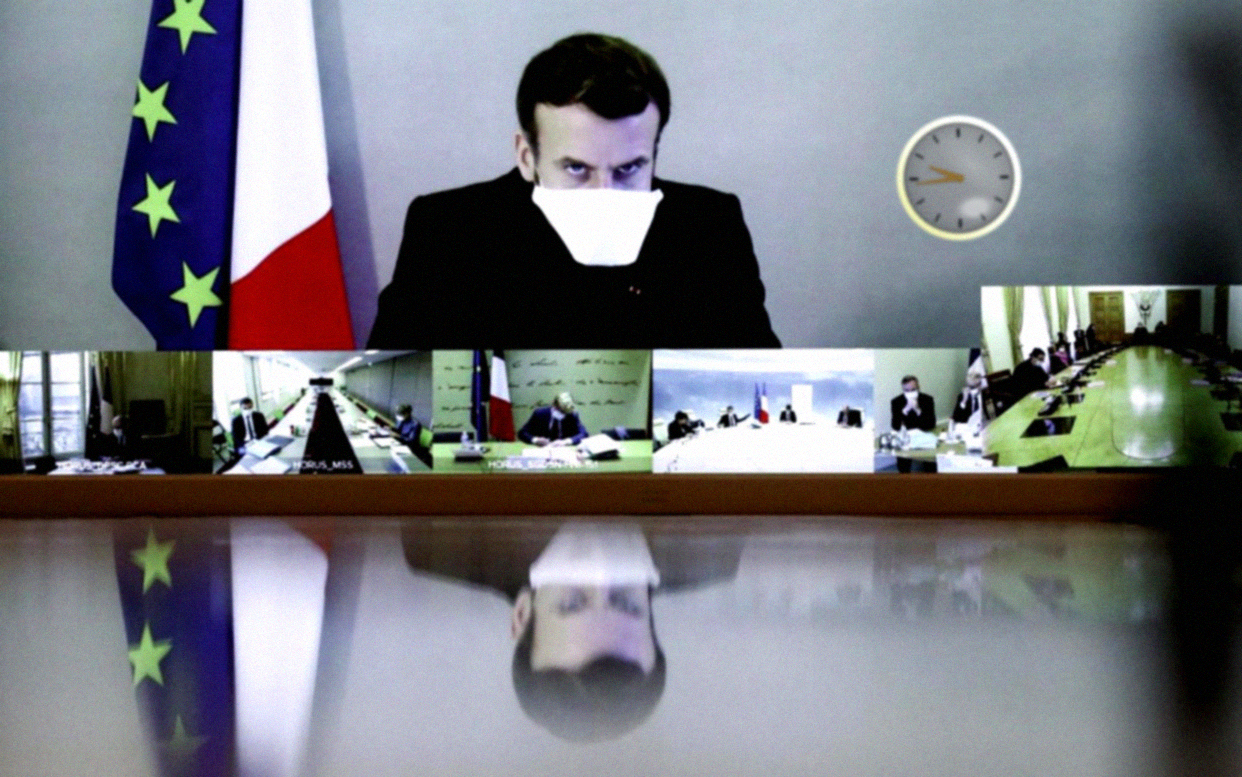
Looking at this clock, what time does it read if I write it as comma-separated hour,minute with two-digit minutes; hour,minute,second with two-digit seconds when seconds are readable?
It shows 9,44
